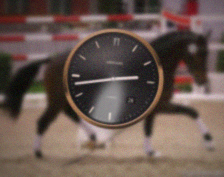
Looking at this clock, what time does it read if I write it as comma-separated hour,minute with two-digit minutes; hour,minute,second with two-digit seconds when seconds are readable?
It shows 2,43
